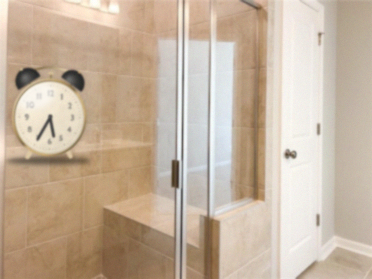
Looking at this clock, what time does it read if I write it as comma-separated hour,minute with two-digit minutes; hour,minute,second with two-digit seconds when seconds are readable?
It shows 5,35
